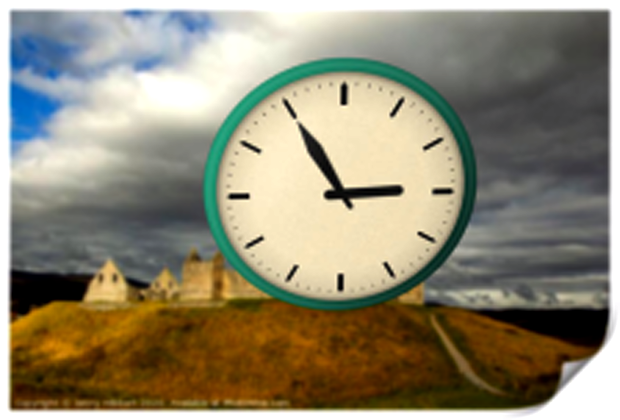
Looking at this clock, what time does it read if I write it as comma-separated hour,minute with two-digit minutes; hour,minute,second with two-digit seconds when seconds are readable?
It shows 2,55
